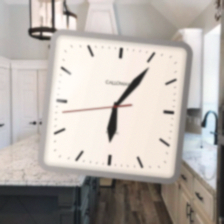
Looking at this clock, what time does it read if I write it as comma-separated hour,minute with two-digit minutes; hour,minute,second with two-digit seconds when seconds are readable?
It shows 6,05,43
